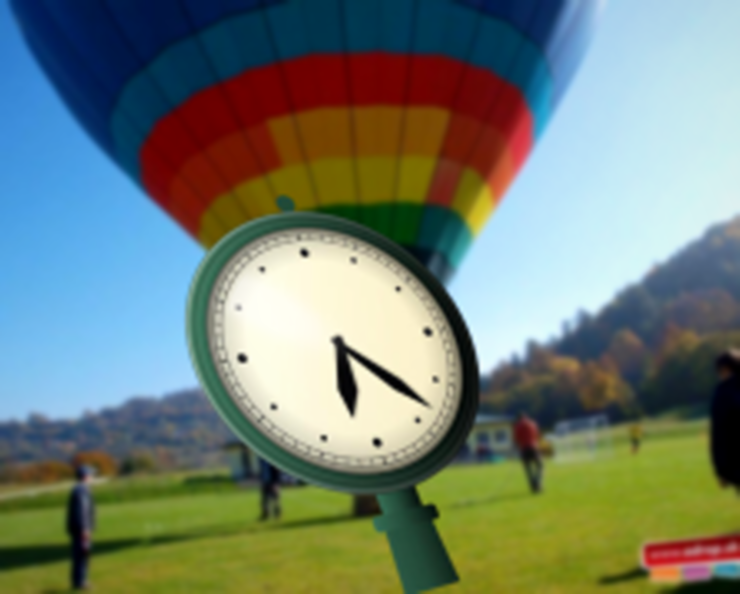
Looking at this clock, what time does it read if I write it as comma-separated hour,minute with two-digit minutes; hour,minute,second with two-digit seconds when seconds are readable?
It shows 6,23
